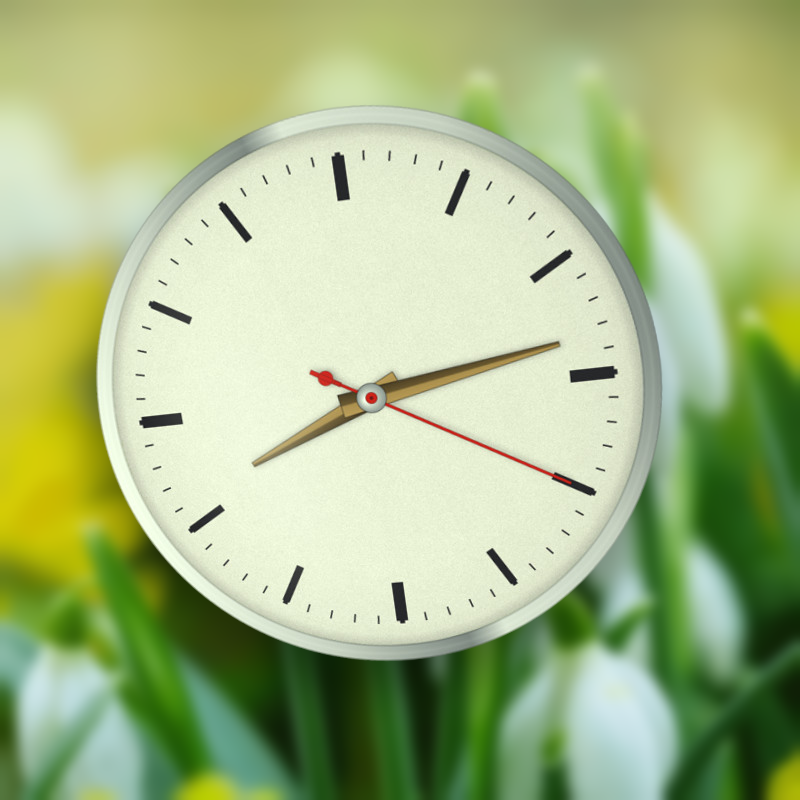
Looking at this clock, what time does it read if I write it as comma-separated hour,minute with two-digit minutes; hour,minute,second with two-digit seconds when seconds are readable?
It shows 8,13,20
